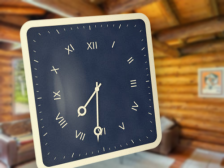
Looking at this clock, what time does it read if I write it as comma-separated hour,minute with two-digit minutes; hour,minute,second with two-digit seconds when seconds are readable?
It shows 7,31
